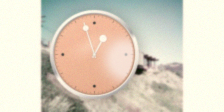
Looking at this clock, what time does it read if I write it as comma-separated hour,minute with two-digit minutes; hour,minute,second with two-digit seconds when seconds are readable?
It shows 12,57
